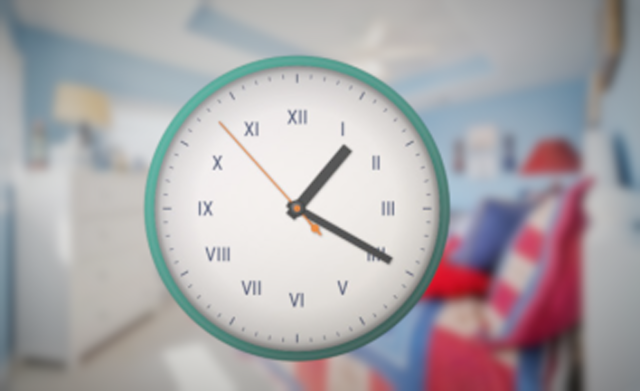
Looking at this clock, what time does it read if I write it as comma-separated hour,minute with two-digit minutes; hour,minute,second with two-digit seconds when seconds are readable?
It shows 1,19,53
